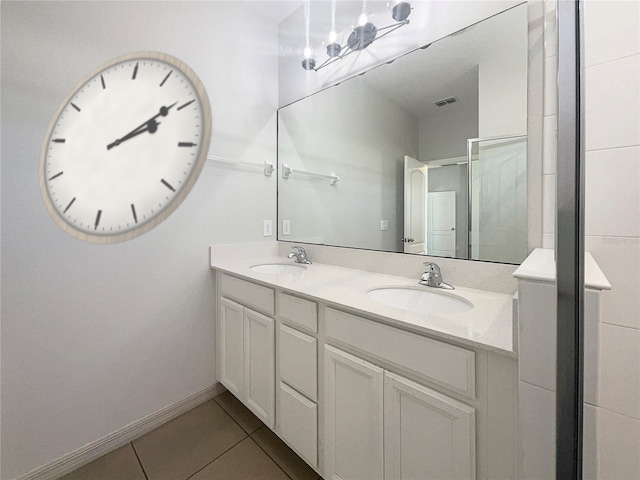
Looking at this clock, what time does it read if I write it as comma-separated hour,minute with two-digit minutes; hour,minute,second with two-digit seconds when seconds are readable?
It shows 2,09
